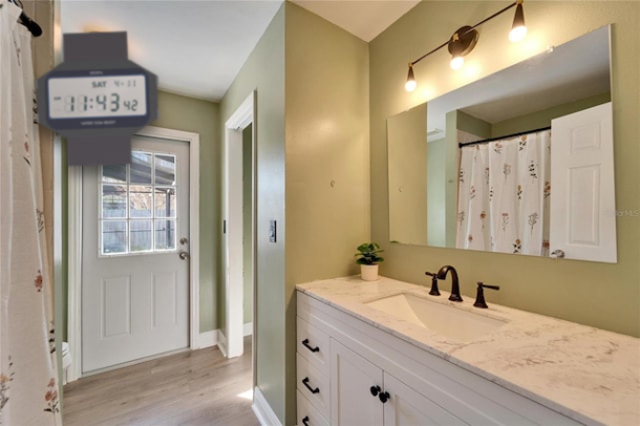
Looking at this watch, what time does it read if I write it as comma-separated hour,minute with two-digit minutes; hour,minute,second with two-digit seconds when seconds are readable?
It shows 11,43,42
